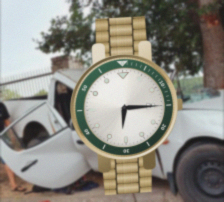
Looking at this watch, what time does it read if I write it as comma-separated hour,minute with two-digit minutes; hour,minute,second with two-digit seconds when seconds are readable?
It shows 6,15
